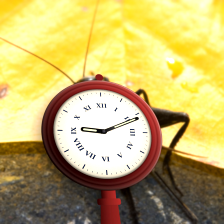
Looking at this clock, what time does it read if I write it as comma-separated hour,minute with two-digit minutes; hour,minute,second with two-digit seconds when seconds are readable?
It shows 9,11
